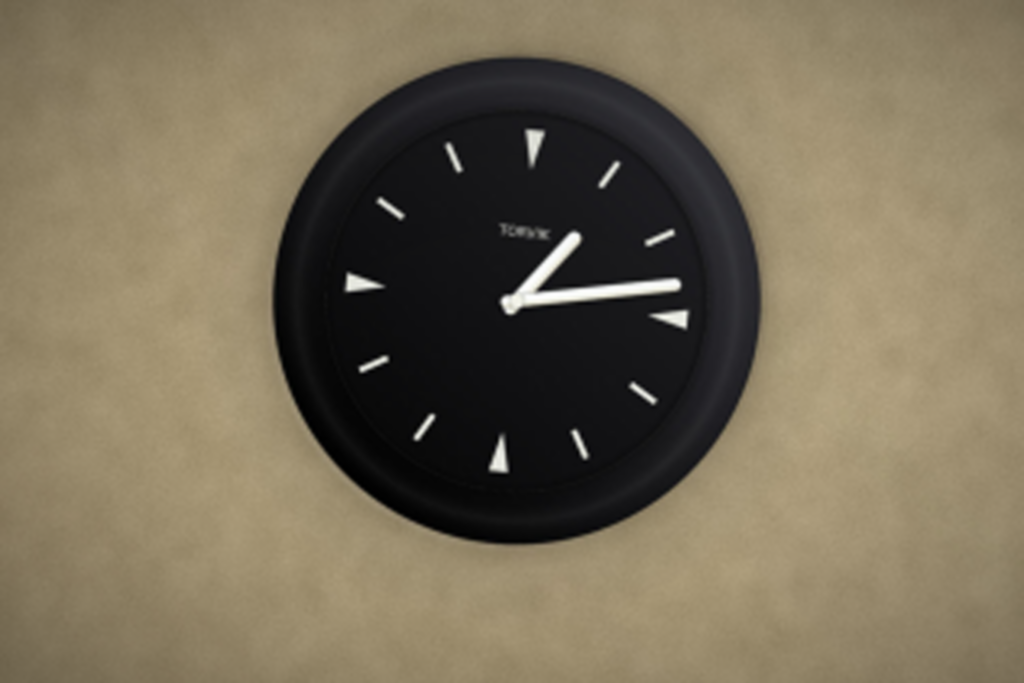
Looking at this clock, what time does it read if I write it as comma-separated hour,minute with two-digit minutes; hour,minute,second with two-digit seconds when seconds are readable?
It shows 1,13
